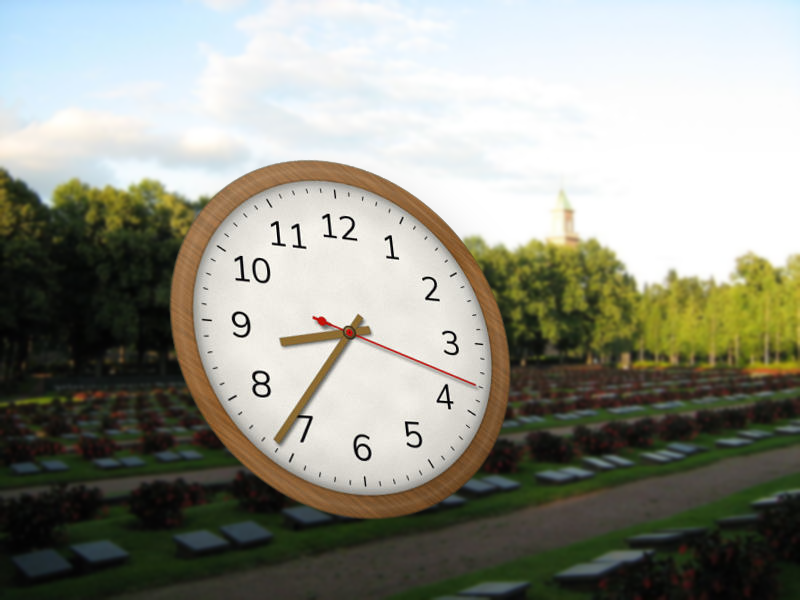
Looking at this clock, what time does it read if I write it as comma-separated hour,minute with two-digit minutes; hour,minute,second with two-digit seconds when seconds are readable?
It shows 8,36,18
